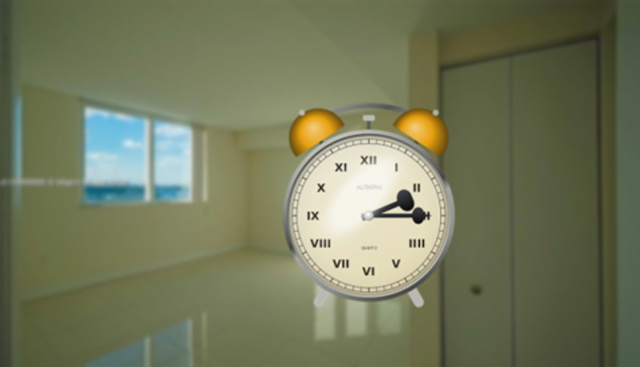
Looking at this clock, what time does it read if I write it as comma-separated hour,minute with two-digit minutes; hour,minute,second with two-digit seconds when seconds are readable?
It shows 2,15
